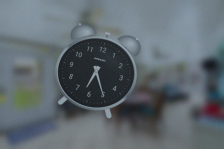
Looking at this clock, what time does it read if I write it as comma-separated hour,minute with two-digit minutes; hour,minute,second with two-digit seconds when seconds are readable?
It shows 6,25
